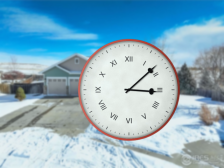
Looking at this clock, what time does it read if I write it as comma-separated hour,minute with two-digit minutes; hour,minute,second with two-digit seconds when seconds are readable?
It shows 3,08
